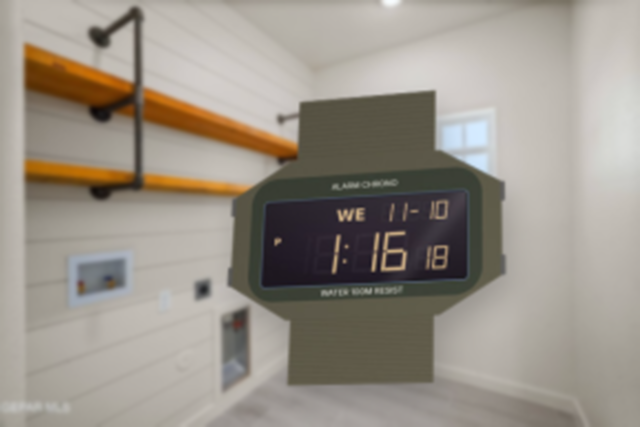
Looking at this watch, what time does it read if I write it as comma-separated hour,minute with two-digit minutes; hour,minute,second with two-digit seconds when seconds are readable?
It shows 1,16,18
